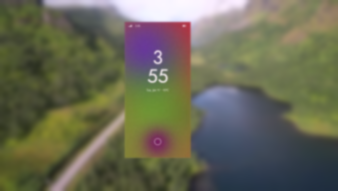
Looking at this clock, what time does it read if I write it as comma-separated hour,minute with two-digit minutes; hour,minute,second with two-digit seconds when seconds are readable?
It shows 3,55
